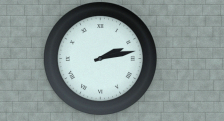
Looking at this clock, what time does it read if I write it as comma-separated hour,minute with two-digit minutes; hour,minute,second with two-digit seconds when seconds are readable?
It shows 2,13
